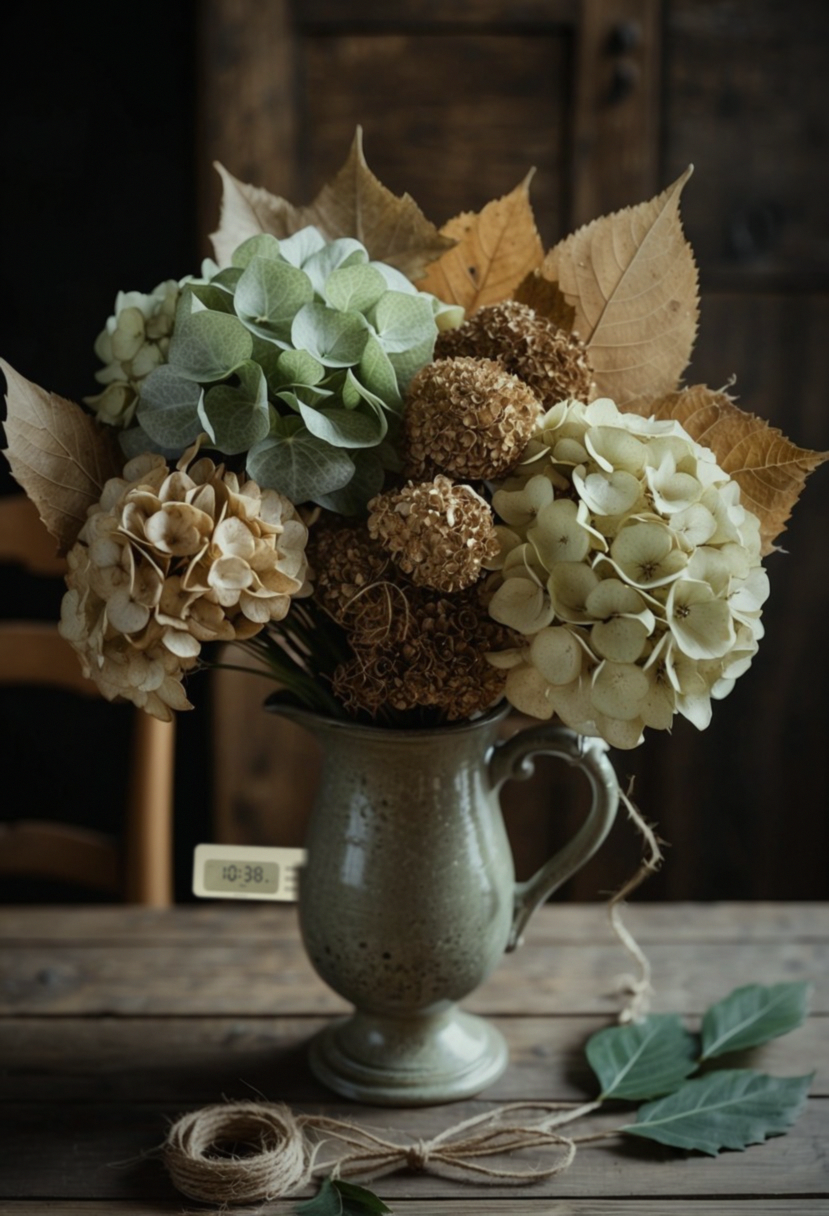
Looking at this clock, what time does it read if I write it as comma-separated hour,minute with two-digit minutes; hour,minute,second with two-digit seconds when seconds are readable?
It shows 10,38
